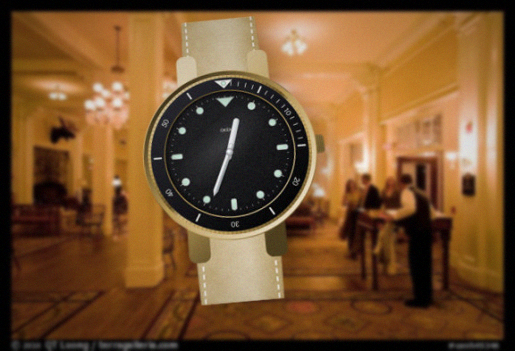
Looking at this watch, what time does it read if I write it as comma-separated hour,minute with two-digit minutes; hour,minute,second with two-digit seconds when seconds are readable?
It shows 12,34
